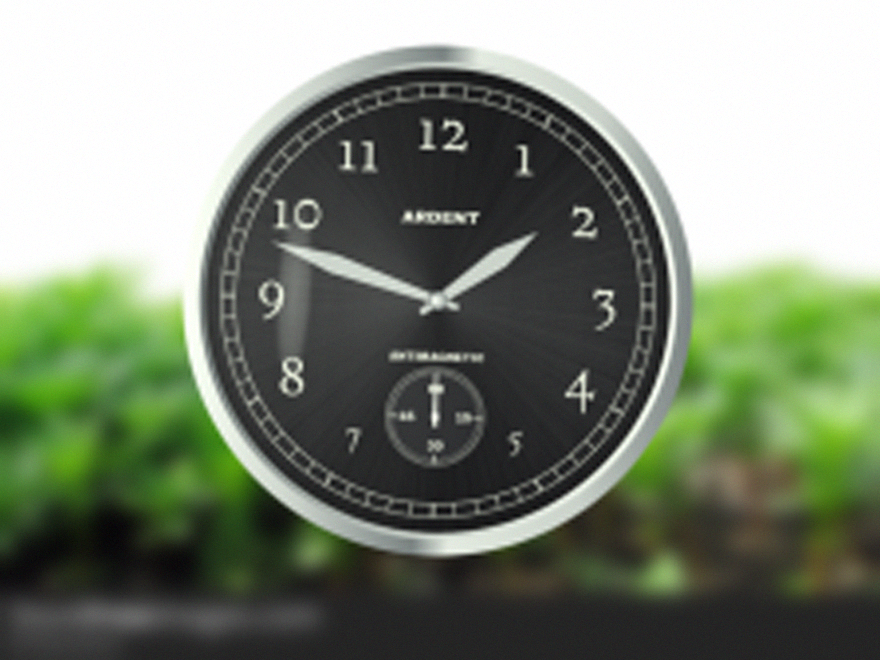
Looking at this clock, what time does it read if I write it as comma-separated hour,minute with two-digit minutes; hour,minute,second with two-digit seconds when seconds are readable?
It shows 1,48
